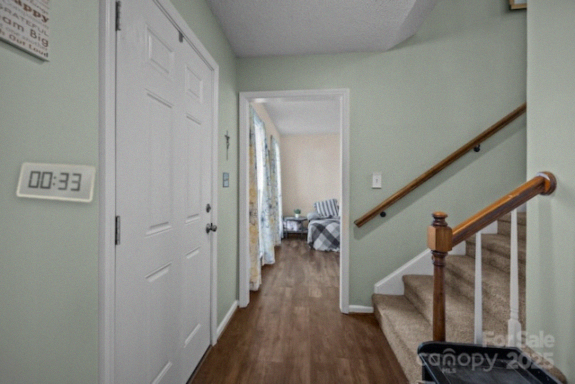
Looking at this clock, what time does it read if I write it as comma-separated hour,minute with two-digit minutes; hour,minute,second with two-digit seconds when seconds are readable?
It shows 0,33
